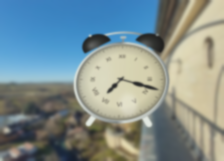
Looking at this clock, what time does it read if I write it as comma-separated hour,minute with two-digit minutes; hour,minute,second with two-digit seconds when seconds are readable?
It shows 7,18
